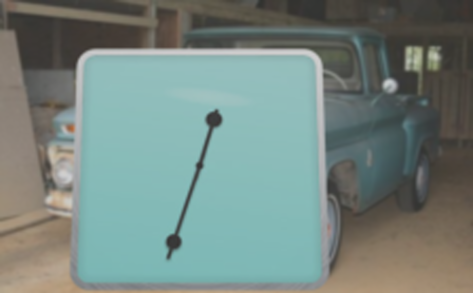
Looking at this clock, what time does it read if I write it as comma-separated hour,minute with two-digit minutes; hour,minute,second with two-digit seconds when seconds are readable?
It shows 12,33
